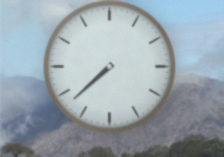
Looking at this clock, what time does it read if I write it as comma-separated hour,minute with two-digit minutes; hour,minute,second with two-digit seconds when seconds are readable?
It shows 7,38
